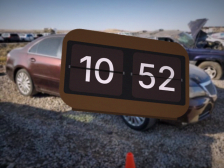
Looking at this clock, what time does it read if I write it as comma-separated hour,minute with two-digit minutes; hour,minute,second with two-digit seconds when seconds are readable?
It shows 10,52
